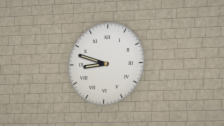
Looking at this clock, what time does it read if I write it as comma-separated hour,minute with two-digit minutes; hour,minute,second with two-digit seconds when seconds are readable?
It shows 8,48
